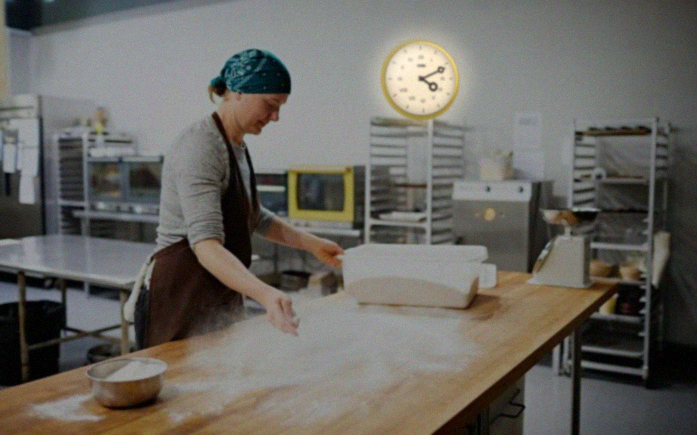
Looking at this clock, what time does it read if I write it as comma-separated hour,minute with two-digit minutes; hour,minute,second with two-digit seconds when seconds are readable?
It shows 4,11
